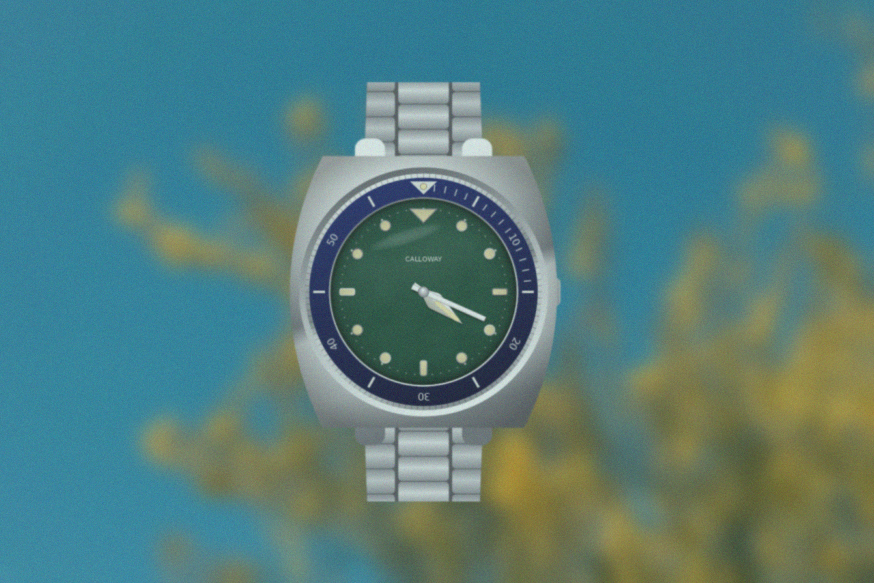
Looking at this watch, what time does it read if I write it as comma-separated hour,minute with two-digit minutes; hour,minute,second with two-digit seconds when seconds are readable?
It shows 4,19
